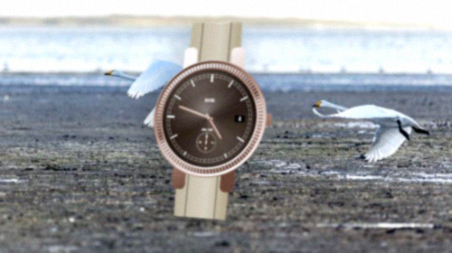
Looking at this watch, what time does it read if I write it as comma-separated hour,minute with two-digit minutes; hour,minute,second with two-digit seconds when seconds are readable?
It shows 4,48
